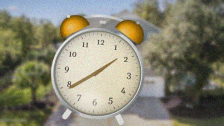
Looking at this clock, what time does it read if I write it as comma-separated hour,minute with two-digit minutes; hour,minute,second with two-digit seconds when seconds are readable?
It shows 1,39
